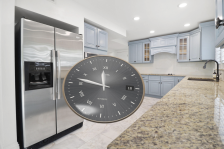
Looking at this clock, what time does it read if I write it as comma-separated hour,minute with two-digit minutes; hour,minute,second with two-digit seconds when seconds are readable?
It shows 11,47
